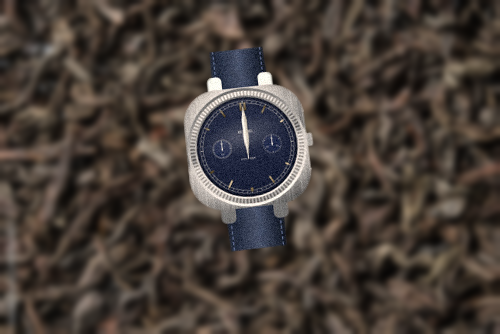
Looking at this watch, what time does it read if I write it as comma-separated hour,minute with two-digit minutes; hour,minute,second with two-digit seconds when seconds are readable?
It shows 12,00
